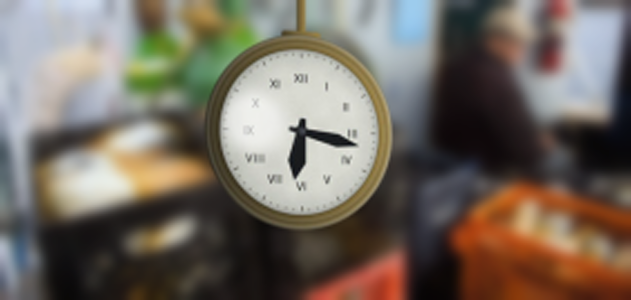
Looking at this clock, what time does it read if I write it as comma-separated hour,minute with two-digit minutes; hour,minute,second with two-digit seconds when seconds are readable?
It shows 6,17
